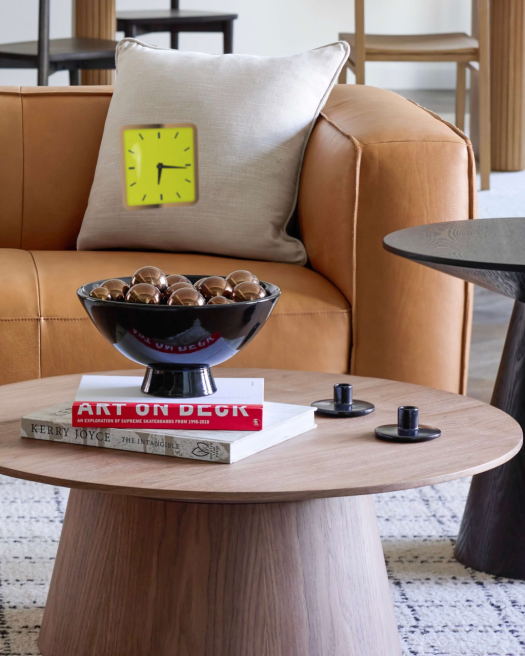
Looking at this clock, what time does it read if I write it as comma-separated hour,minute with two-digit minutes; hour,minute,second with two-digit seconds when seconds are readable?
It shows 6,16
